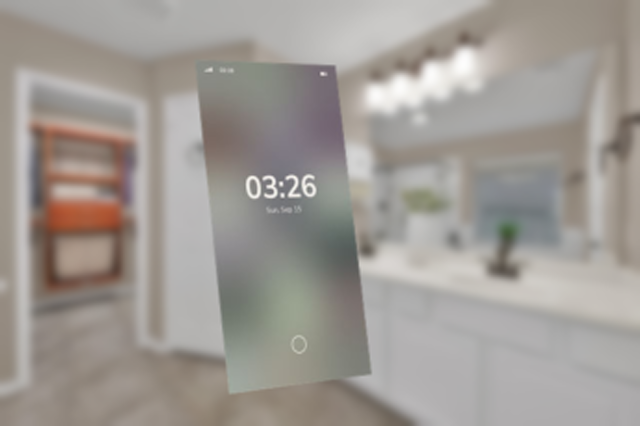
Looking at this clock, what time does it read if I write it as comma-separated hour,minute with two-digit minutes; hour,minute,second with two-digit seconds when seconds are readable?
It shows 3,26
